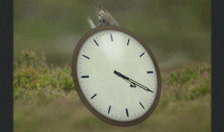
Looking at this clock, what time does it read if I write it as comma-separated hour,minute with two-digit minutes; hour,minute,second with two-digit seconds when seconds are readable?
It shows 4,20
